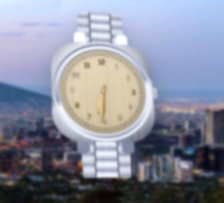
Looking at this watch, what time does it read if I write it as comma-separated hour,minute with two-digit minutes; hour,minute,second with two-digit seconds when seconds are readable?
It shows 6,31
